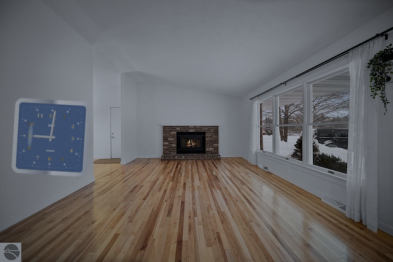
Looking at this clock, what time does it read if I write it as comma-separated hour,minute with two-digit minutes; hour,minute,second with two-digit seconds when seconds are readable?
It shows 9,01
